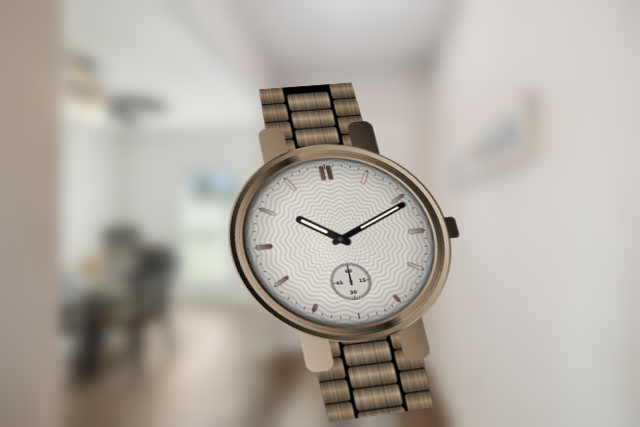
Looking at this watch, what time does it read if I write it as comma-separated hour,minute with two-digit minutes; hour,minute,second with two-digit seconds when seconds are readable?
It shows 10,11
